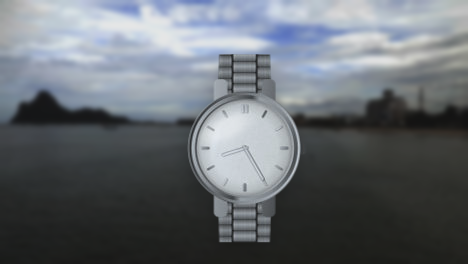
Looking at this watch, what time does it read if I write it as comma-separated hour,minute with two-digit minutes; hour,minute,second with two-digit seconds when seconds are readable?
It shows 8,25
